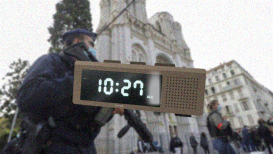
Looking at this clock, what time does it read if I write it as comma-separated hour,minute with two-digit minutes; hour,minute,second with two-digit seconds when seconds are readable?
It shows 10,27
